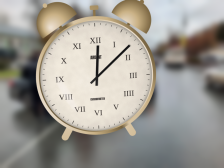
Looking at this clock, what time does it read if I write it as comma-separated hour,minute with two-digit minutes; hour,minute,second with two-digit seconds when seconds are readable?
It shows 12,08
